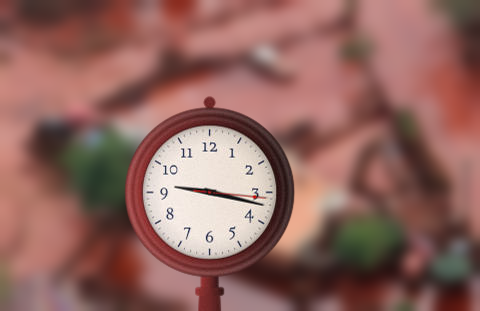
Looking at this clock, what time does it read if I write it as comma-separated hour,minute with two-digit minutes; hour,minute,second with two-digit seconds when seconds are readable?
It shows 9,17,16
